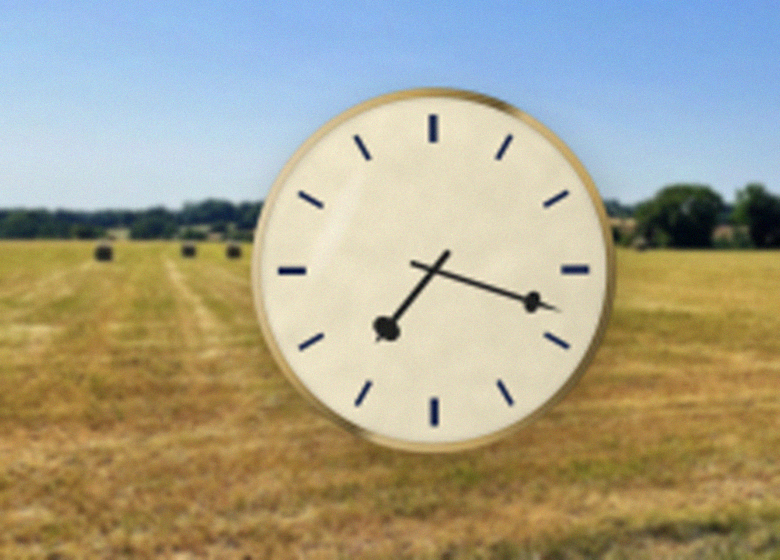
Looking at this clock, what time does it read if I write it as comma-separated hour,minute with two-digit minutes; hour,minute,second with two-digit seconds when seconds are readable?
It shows 7,18
